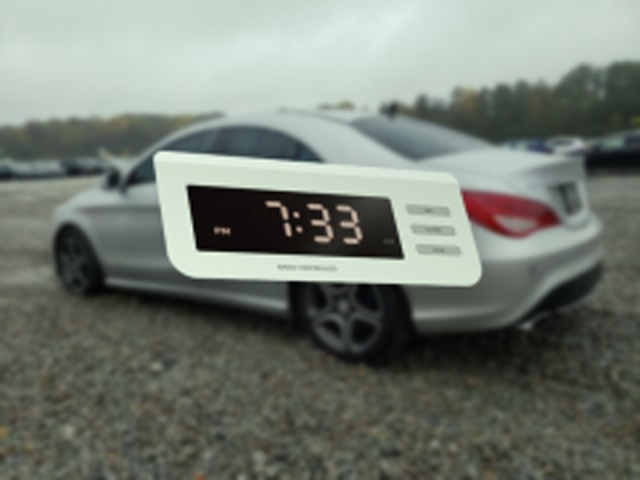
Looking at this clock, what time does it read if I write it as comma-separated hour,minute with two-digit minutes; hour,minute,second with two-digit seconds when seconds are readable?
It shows 7,33
